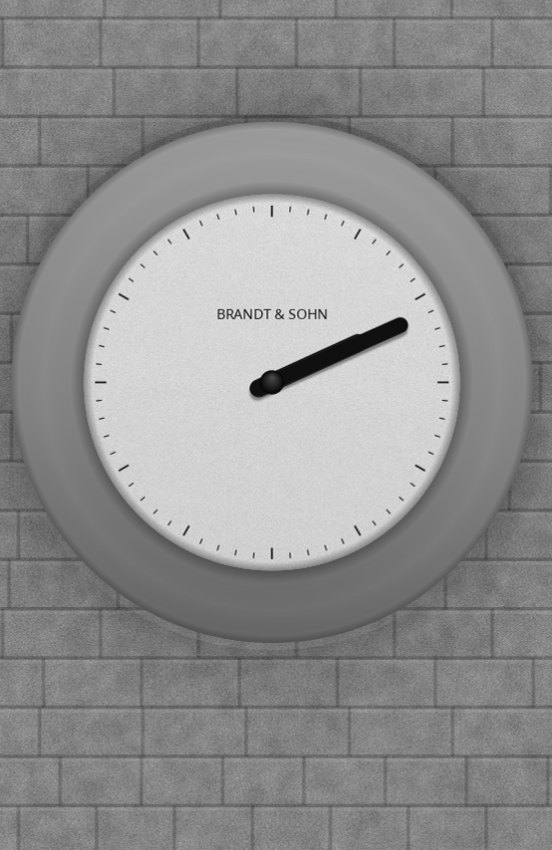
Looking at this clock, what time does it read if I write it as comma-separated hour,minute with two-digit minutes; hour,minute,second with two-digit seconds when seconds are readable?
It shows 2,11
